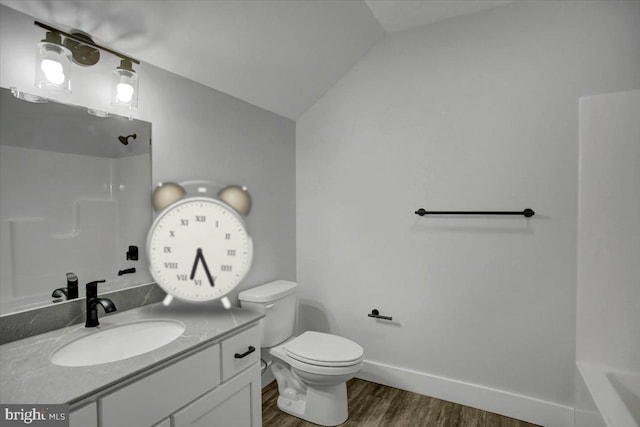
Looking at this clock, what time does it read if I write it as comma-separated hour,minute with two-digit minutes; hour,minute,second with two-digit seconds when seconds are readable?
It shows 6,26
